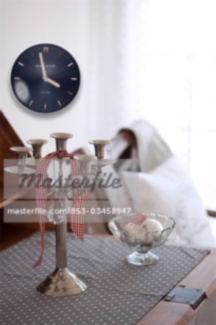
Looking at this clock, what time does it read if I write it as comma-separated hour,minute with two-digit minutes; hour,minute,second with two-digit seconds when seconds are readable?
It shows 3,58
